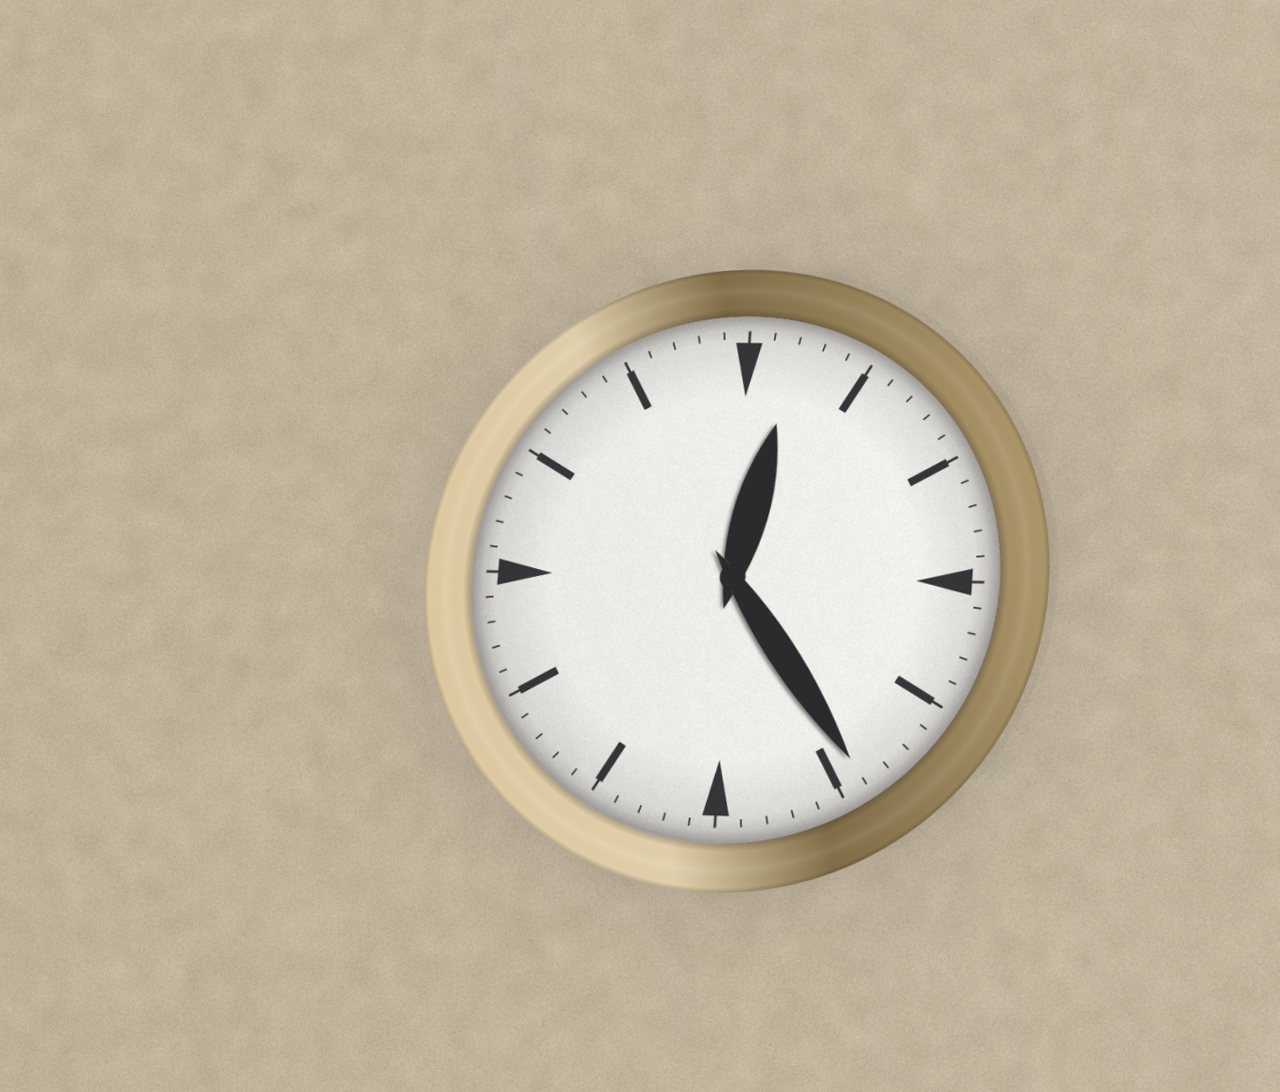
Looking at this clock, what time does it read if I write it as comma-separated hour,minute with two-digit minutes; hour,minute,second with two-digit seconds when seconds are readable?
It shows 12,24
